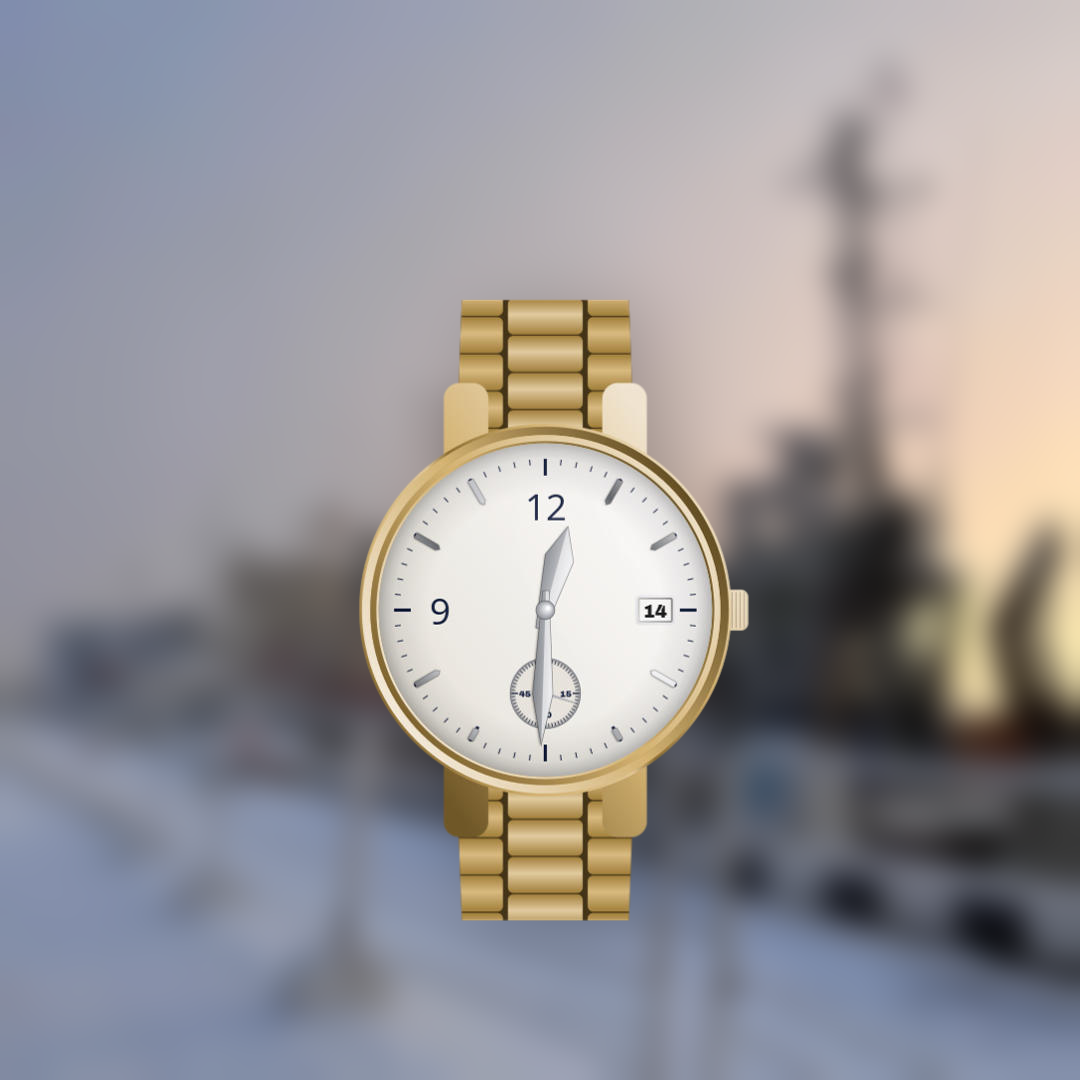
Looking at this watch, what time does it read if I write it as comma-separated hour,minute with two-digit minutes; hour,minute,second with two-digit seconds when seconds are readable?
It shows 12,30,18
